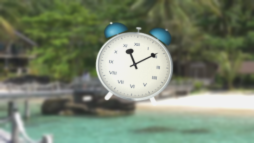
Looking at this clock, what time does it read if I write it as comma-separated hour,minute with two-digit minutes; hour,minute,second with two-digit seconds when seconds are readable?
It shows 11,09
